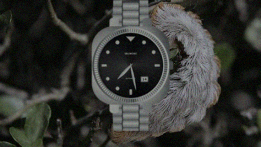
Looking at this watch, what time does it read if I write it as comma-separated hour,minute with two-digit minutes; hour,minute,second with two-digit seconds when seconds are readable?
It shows 7,28
